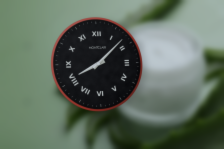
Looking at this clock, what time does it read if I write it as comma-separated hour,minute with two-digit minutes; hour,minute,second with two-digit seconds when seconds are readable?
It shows 8,08
